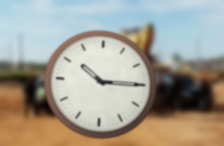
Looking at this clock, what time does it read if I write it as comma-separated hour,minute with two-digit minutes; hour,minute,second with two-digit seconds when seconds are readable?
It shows 10,15
